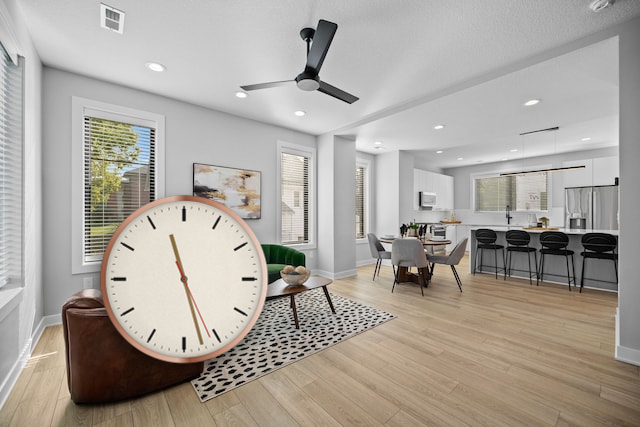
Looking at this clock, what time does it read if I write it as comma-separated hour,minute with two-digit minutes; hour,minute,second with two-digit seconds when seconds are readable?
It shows 11,27,26
